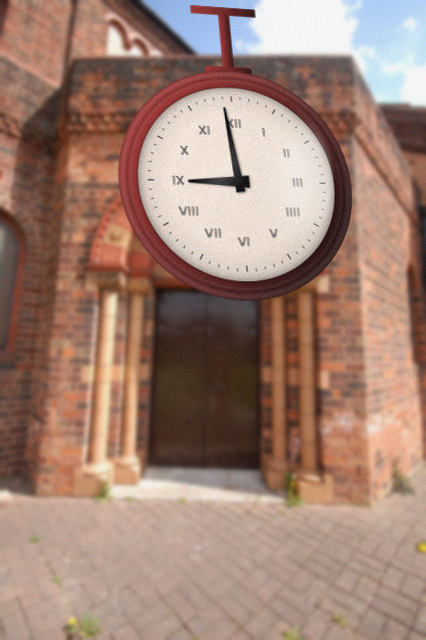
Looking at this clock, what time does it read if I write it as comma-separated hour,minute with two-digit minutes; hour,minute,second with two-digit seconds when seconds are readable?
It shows 8,59
